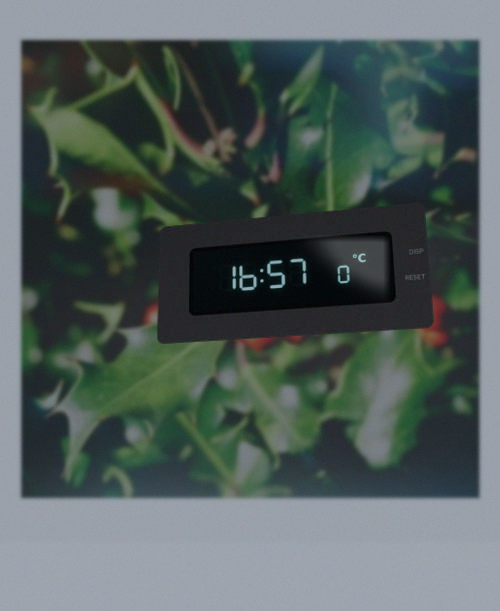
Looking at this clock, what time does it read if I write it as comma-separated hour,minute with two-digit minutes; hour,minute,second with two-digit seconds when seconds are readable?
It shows 16,57
